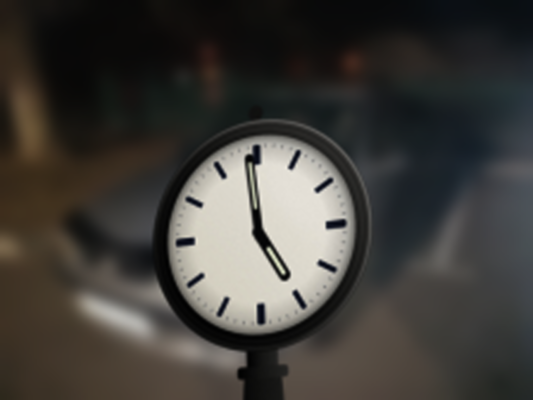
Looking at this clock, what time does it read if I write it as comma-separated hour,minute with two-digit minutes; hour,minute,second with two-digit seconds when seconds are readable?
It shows 4,59
